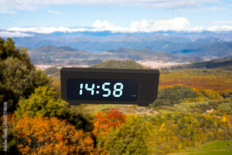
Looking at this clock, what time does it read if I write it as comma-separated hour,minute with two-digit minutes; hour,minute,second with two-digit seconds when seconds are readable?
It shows 14,58
